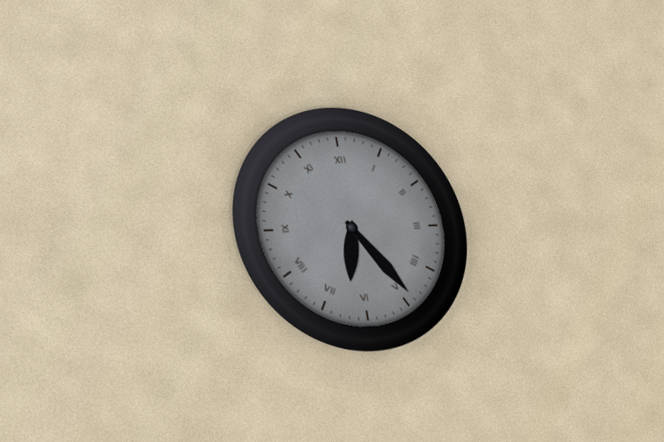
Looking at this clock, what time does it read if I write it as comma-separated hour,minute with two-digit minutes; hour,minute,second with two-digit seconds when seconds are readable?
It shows 6,24
